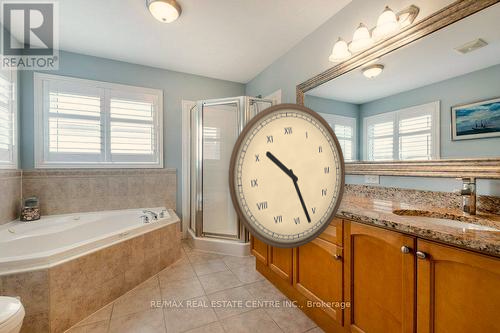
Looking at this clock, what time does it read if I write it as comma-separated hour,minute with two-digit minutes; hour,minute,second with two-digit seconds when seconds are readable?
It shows 10,27
